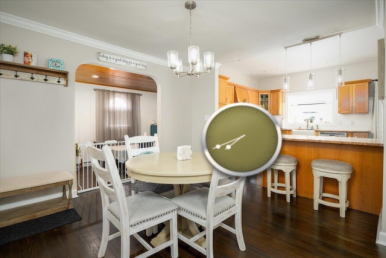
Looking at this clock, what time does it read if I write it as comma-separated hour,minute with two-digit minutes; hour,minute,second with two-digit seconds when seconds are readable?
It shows 7,41
